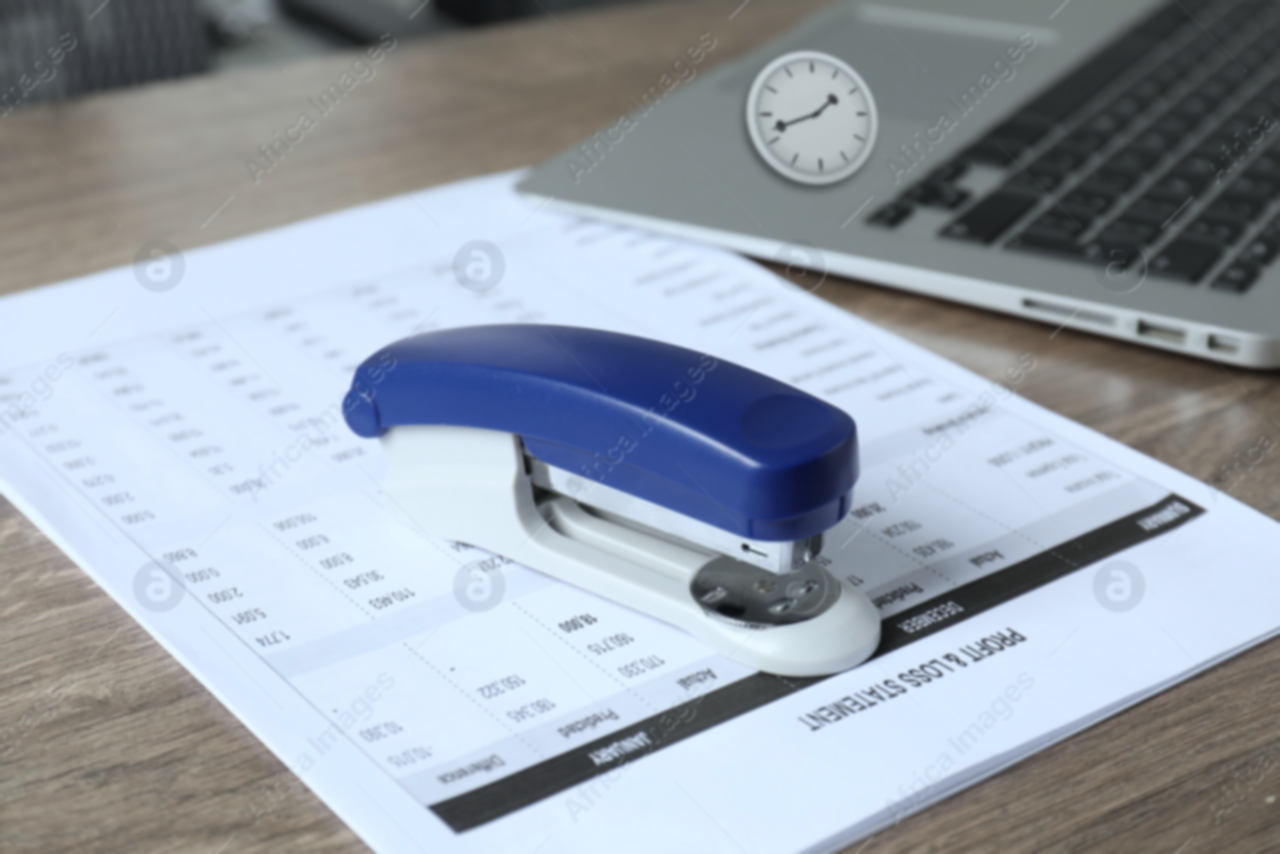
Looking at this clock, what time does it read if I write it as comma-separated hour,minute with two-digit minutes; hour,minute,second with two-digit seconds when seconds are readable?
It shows 1,42
